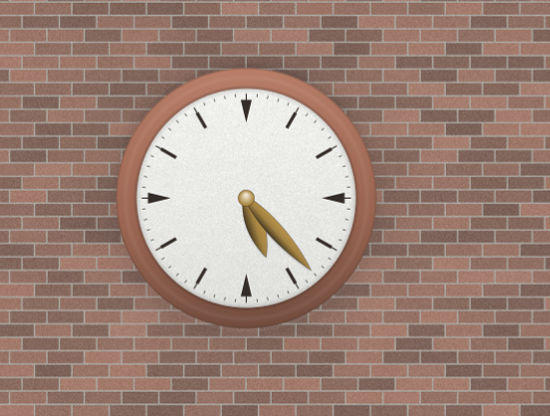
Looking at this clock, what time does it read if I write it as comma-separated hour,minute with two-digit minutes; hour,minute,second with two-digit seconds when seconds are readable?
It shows 5,23
